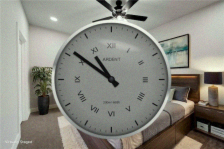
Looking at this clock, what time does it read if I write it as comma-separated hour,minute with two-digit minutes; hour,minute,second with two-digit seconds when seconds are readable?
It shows 10,51
